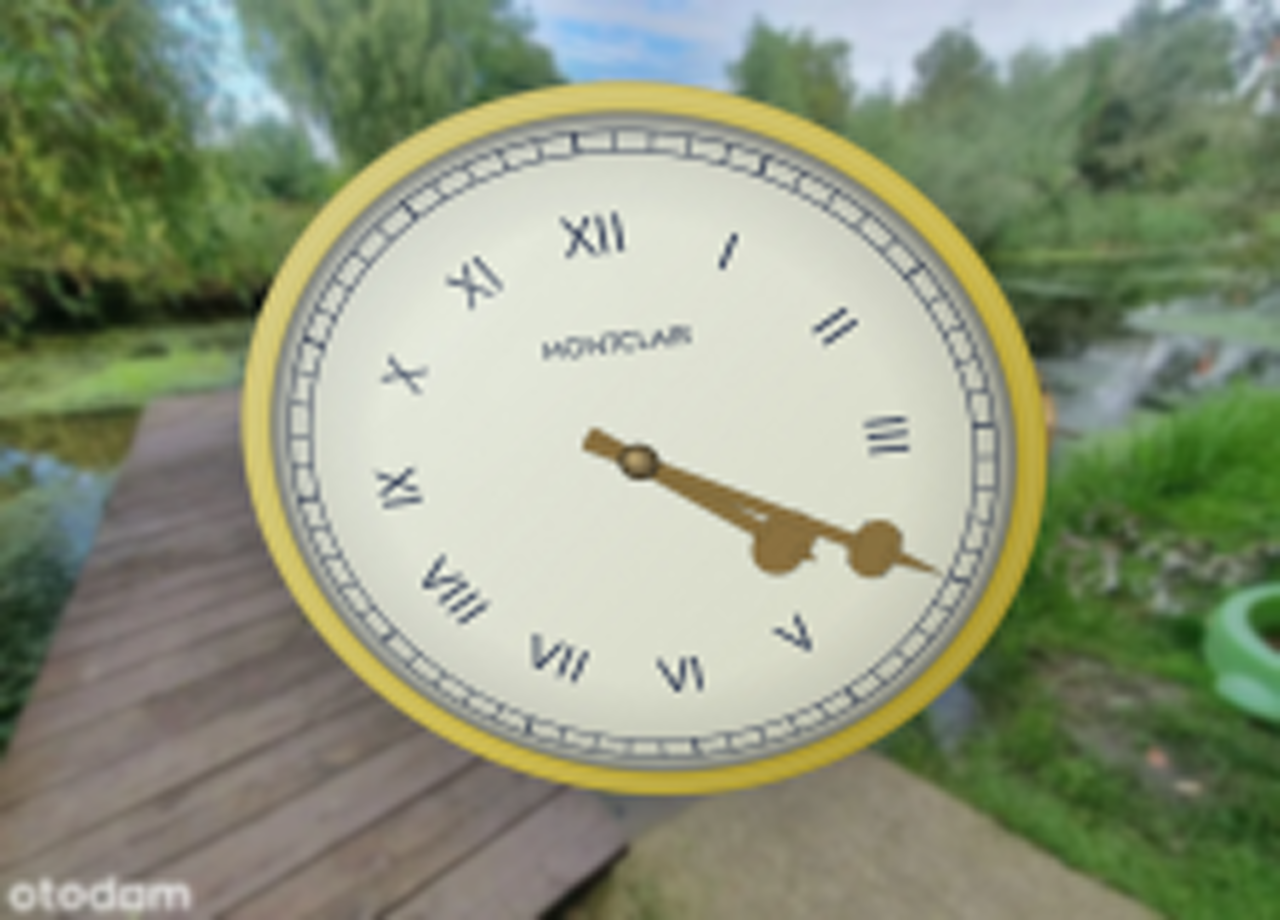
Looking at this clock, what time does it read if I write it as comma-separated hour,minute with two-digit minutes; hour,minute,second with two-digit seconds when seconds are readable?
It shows 4,20
